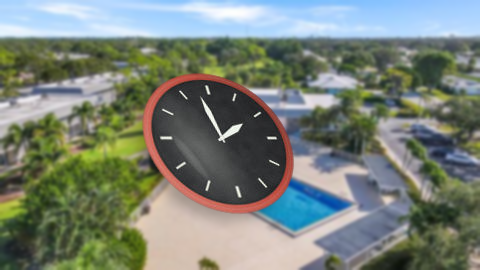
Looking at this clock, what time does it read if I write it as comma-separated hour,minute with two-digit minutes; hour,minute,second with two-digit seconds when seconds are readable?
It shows 1,58
